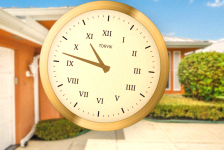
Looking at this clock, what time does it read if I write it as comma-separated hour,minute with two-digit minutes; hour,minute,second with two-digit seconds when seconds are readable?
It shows 10,47
